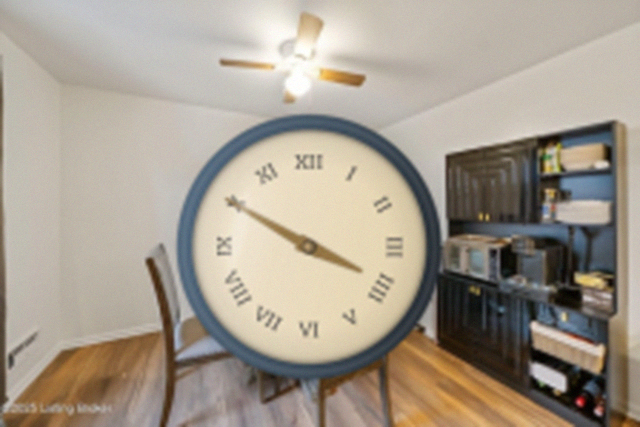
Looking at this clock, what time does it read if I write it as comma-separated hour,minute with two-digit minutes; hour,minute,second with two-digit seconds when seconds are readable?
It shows 3,50
